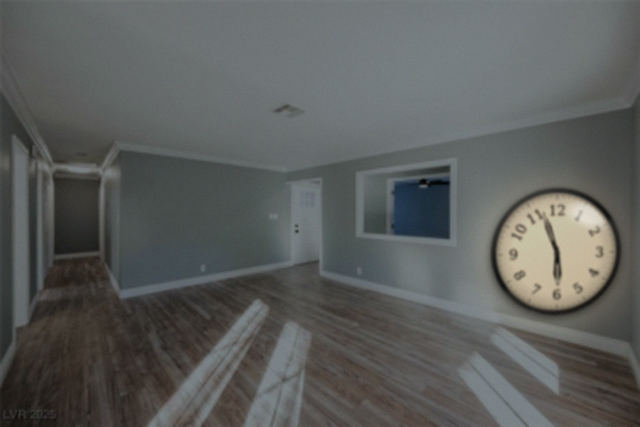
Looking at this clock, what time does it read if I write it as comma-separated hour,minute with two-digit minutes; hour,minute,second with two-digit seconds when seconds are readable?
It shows 5,57
